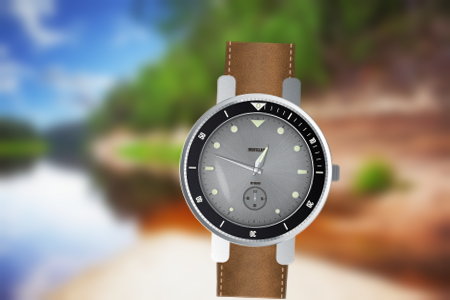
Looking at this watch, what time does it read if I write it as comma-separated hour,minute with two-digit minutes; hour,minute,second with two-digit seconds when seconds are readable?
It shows 12,48
